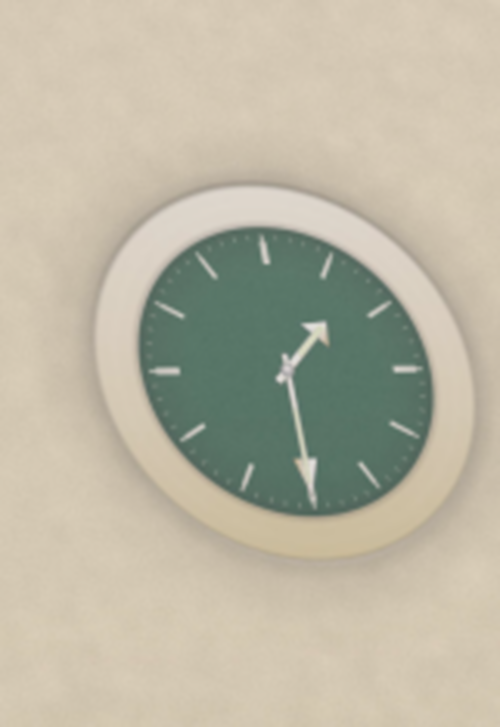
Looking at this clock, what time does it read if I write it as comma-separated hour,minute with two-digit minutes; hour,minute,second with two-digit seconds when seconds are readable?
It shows 1,30
